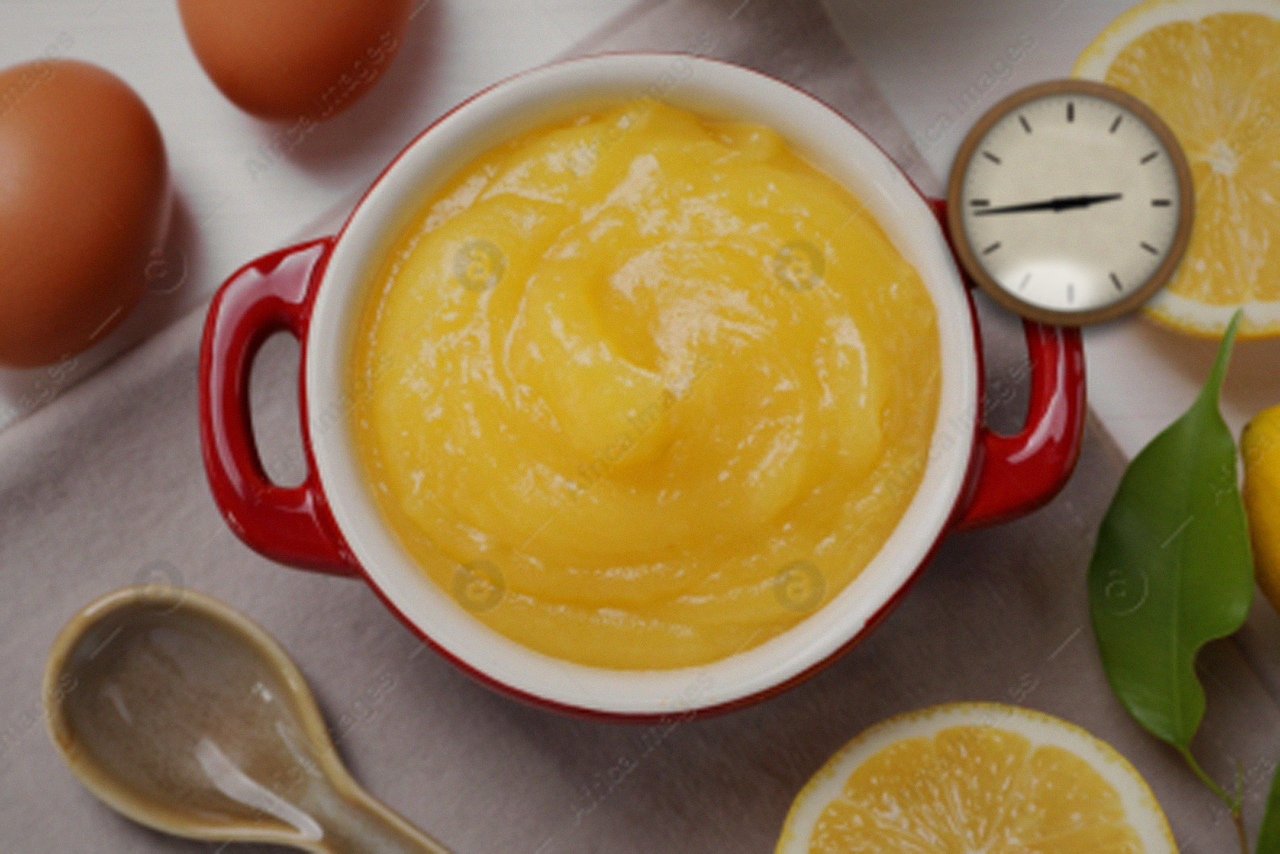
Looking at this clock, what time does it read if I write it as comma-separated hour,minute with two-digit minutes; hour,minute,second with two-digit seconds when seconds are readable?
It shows 2,44
